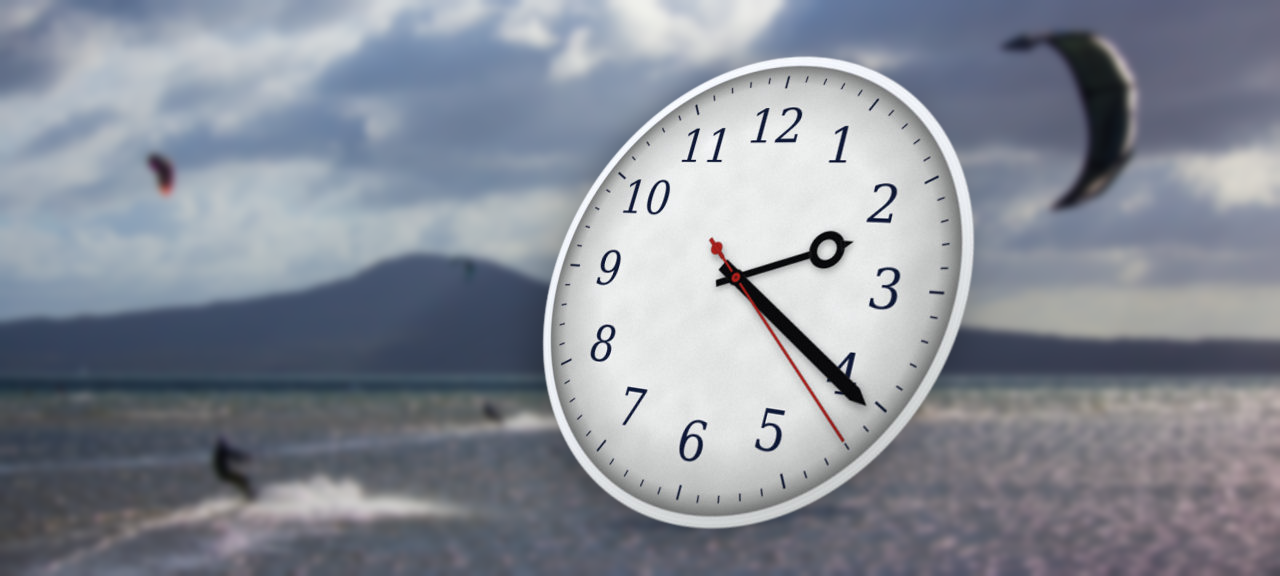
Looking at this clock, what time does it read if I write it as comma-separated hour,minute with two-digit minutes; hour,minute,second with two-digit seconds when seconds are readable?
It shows 2,20,22
